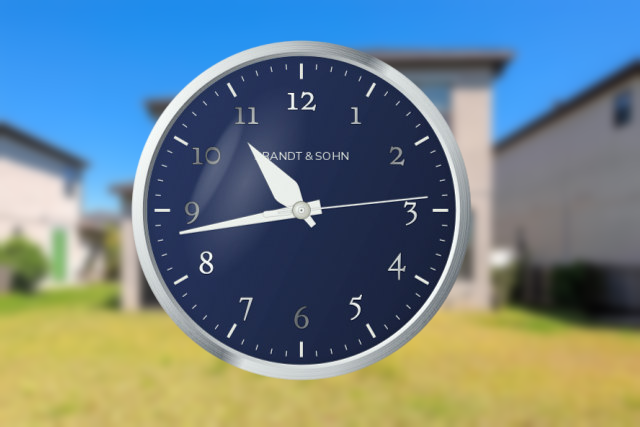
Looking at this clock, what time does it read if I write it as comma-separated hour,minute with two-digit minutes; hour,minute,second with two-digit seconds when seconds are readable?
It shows 10,43,14
